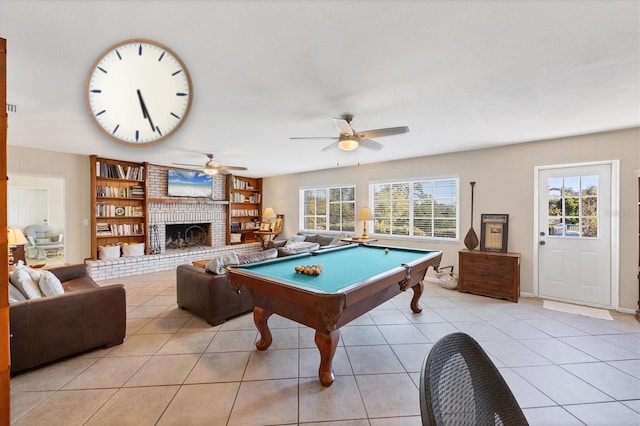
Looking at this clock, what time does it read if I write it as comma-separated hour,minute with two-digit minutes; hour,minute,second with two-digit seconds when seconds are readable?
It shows 5,26
